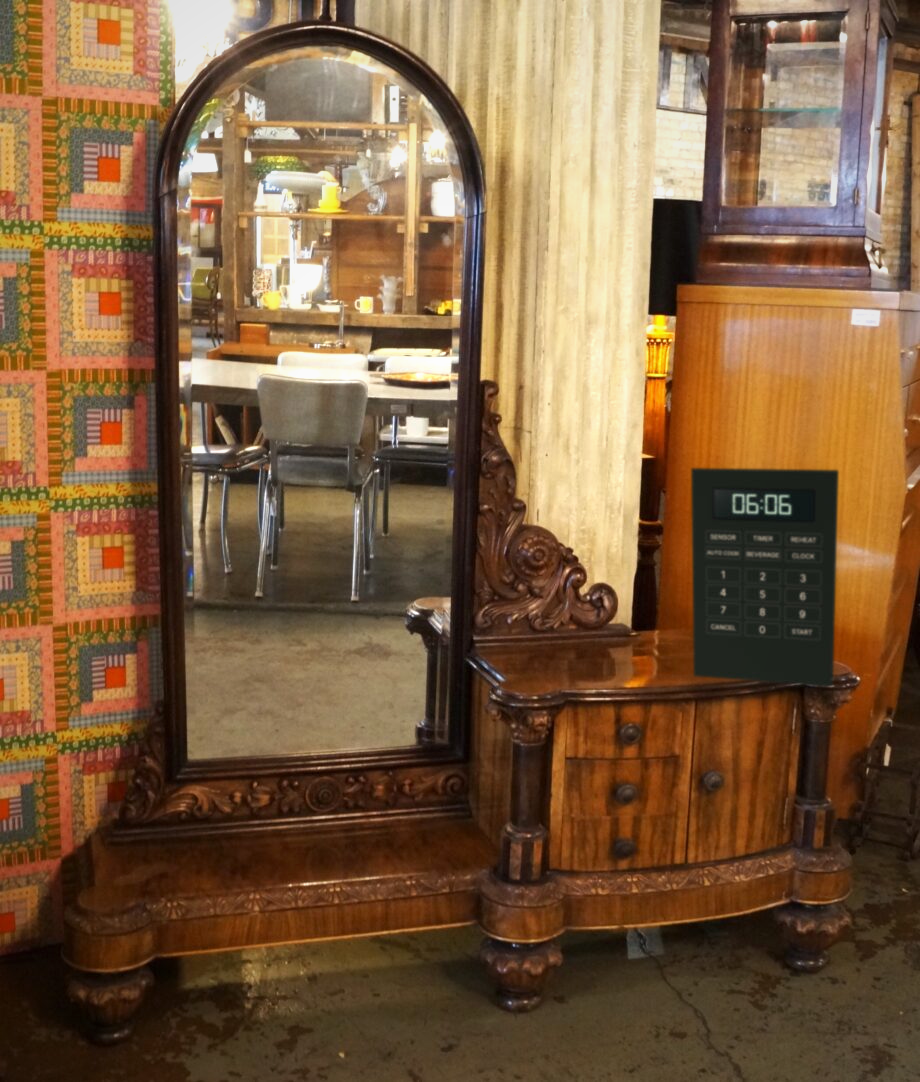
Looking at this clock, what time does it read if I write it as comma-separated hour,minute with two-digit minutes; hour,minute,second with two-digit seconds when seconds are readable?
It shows 6,06
